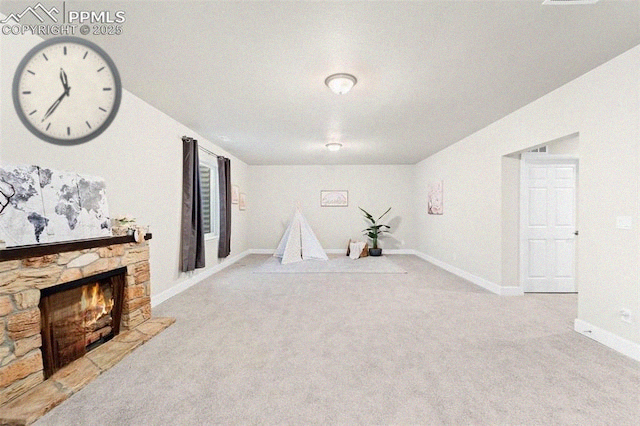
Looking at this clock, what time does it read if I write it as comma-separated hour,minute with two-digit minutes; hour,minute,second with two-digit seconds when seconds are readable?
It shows 11,37
